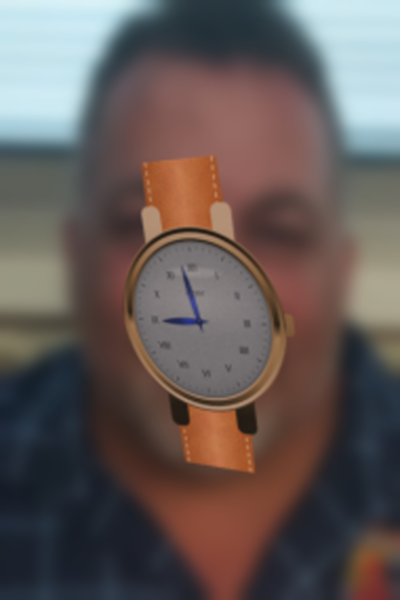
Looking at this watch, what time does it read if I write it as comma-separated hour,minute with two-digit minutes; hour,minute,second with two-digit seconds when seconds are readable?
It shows 8,58
